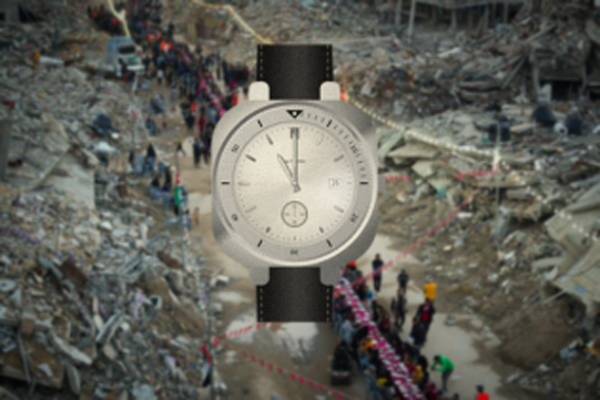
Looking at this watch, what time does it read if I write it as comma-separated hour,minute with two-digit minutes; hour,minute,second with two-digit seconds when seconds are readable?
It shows 11,00
